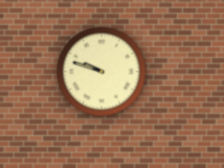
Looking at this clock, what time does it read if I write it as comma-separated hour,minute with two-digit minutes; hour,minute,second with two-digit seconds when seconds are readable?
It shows 9,48
